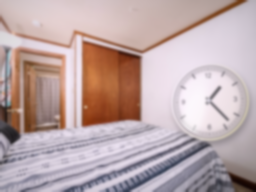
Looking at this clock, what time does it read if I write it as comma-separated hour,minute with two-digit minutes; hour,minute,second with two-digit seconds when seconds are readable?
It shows 1,23
